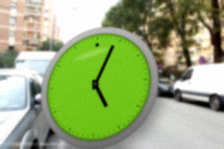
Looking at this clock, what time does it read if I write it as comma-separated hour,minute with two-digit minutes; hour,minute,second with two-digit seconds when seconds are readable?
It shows 5,04
